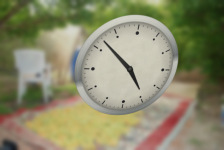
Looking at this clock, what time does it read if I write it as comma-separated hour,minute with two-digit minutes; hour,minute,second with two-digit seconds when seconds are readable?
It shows 4,52
